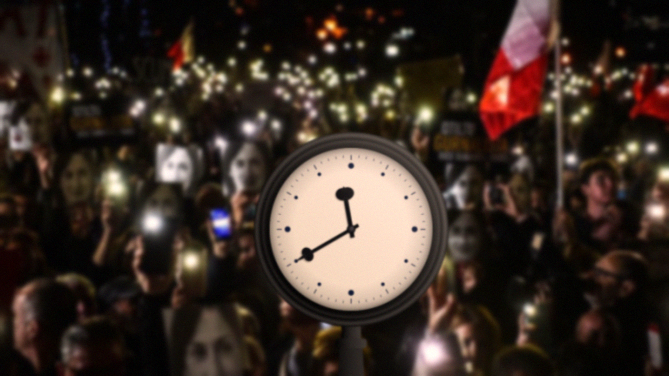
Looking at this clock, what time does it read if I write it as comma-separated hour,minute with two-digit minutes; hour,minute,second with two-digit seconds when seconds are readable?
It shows 11,40
